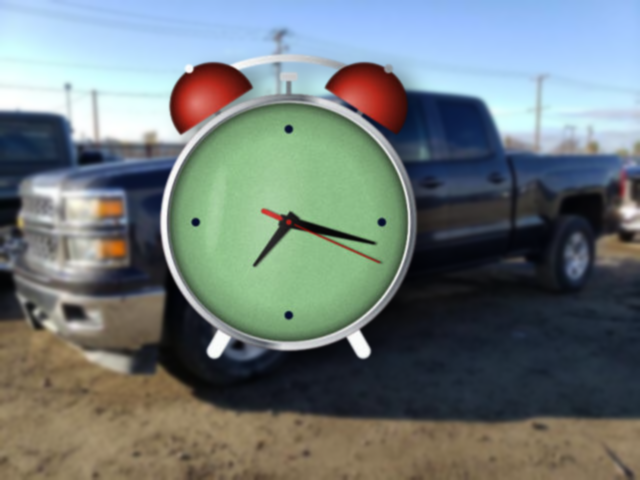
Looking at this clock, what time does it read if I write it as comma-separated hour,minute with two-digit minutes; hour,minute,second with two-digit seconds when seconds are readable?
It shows 7,17,19
